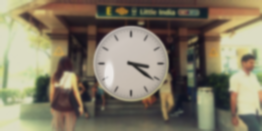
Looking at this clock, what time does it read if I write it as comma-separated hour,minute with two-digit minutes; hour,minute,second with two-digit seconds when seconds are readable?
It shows 3,21
